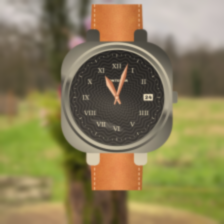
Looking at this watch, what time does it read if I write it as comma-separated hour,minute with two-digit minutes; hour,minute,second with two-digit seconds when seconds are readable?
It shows 11,03
